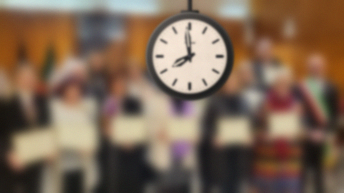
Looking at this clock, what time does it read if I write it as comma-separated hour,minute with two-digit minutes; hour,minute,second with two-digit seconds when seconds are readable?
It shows 7,59
